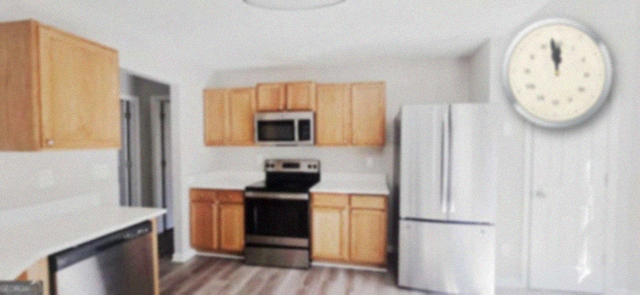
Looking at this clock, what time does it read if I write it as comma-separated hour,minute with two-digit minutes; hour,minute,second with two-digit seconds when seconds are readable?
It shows 11,58
